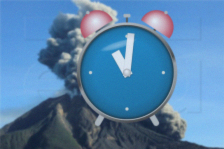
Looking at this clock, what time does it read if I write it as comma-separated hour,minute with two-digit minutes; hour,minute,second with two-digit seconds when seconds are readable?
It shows 11,01
